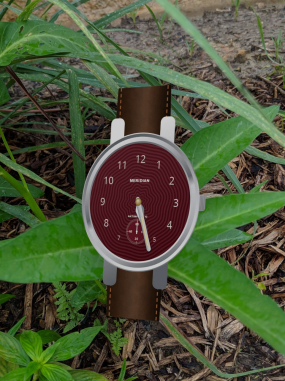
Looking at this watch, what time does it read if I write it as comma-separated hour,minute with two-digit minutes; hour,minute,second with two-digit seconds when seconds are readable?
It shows 5,27
